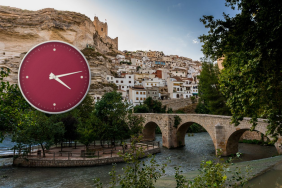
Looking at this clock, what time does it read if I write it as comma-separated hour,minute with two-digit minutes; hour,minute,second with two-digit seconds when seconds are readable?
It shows 4,13
